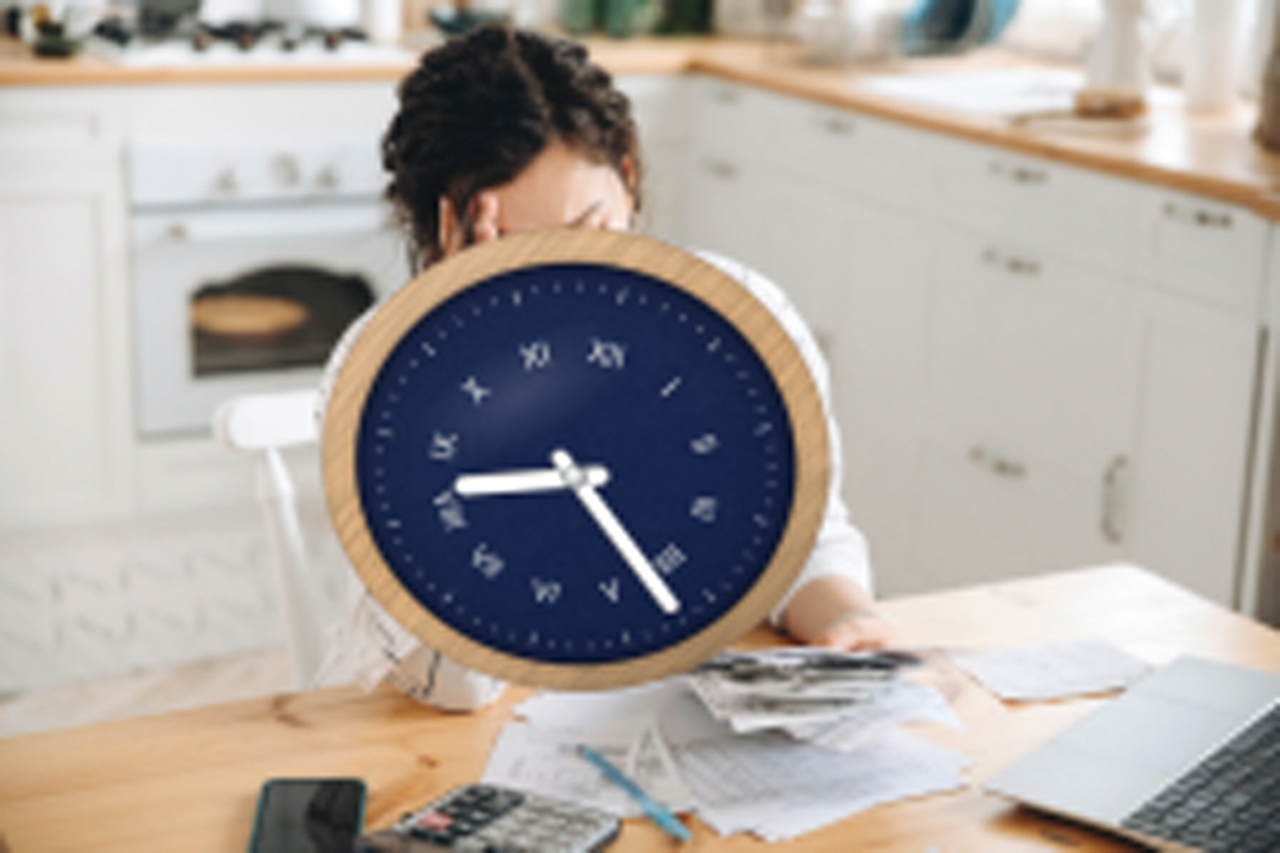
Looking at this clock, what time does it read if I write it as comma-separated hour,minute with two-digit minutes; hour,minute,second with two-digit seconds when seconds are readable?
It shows 8,22
